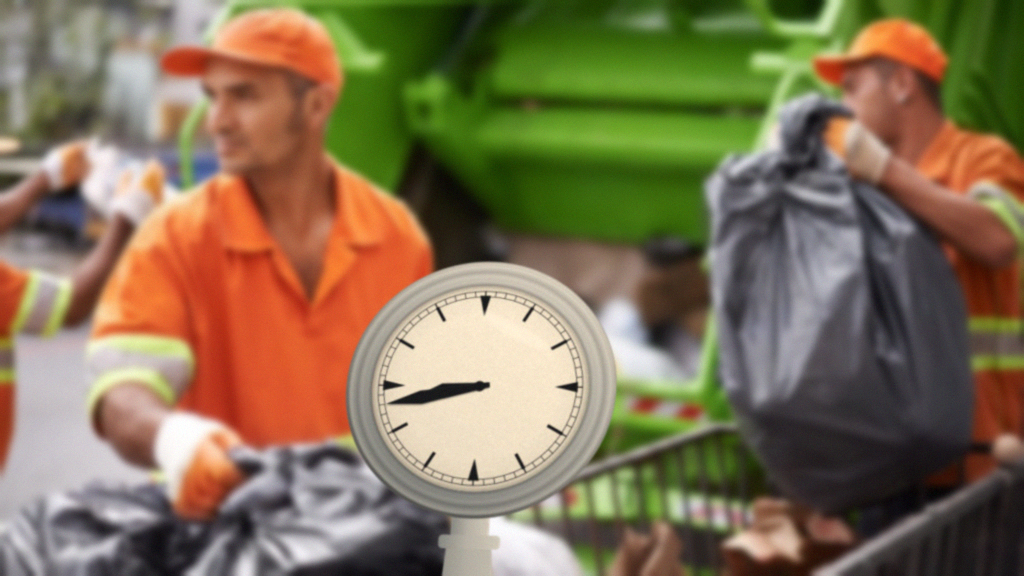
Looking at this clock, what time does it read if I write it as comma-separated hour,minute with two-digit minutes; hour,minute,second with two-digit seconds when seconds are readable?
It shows 8,43
